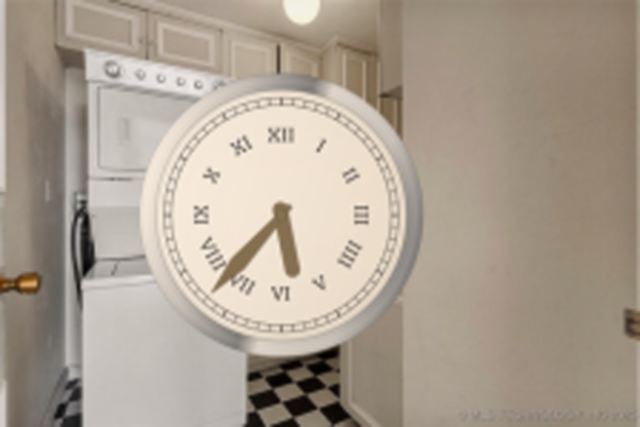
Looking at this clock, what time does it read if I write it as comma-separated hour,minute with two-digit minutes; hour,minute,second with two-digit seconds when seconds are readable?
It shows 5,37
